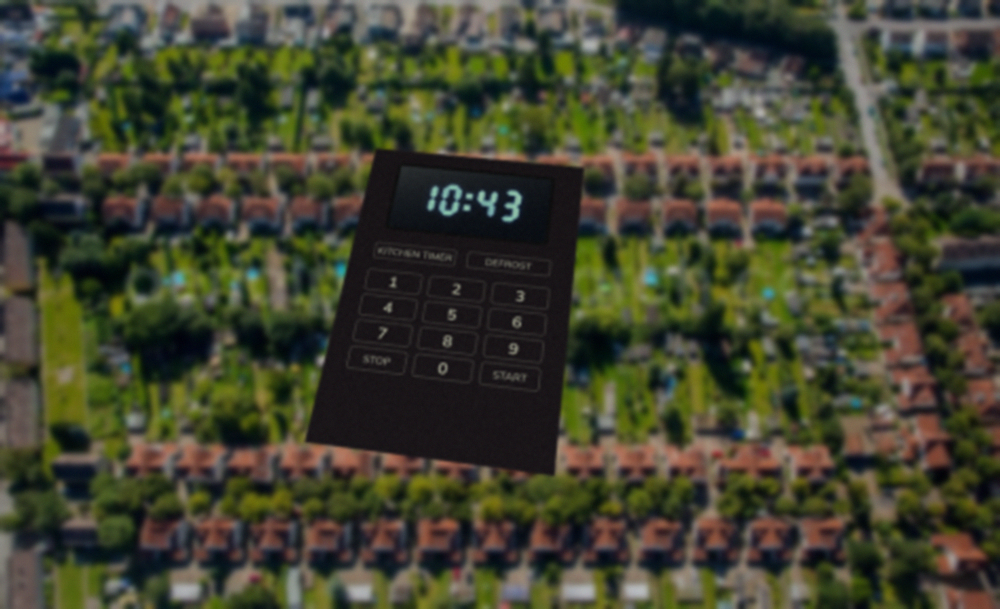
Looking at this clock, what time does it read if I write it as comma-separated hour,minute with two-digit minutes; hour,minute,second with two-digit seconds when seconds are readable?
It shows 10,43
